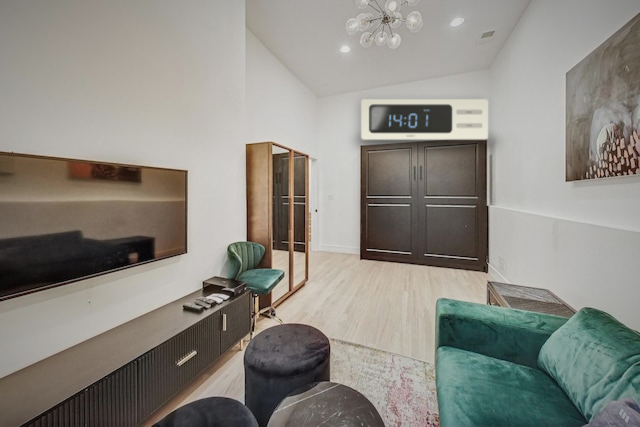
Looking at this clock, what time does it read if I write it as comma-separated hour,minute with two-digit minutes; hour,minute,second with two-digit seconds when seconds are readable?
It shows 14,01
